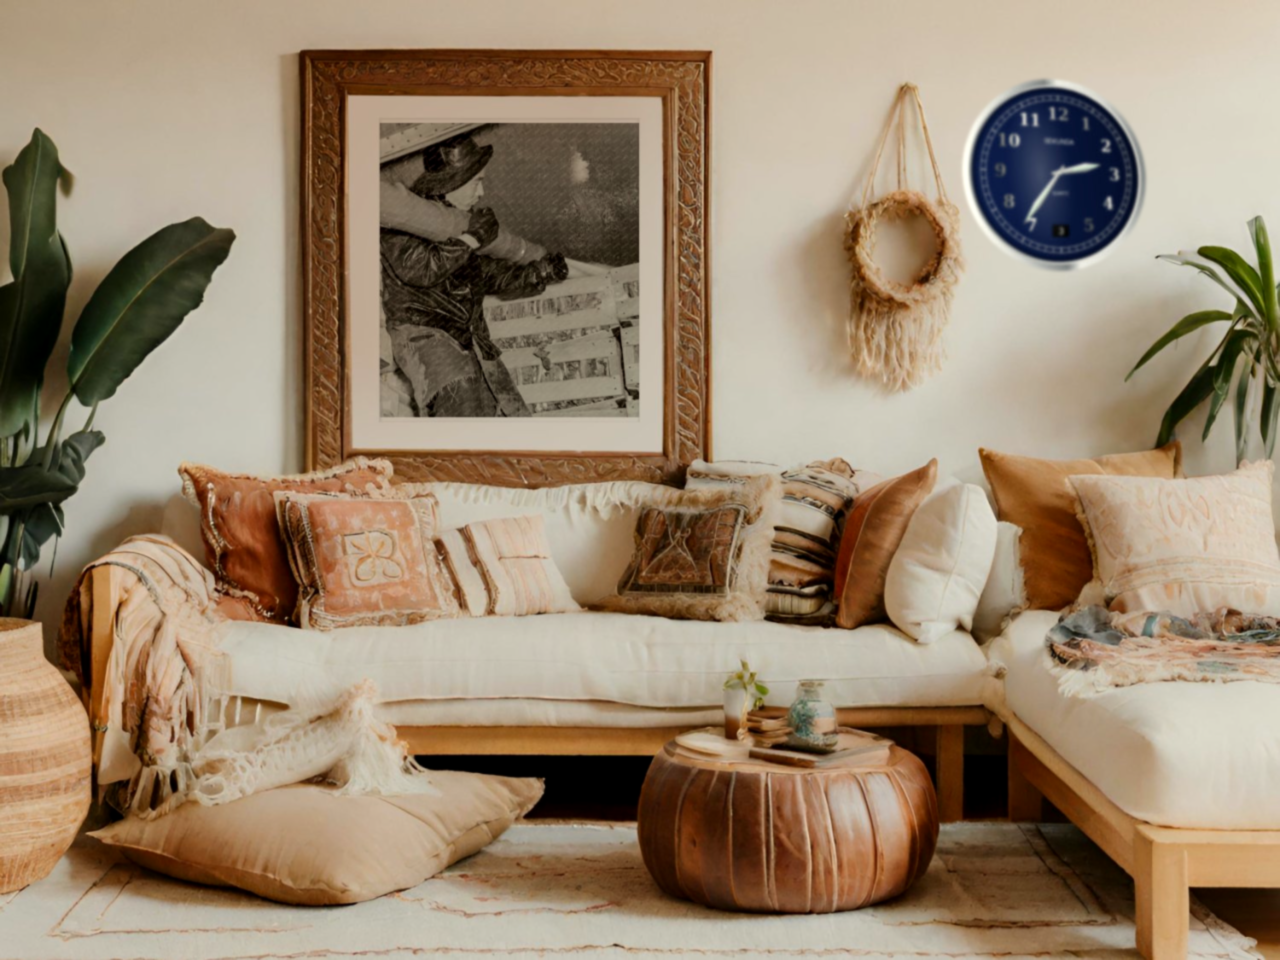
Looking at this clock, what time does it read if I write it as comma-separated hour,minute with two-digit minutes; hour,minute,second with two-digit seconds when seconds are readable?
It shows 2,36
